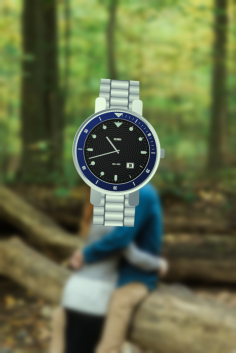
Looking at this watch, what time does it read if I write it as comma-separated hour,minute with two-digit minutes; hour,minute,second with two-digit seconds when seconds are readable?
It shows 10,42
